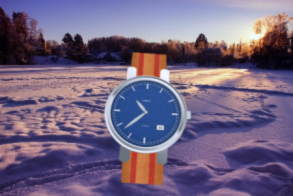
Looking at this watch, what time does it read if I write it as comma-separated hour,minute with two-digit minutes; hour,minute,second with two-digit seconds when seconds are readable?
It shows 10,38
